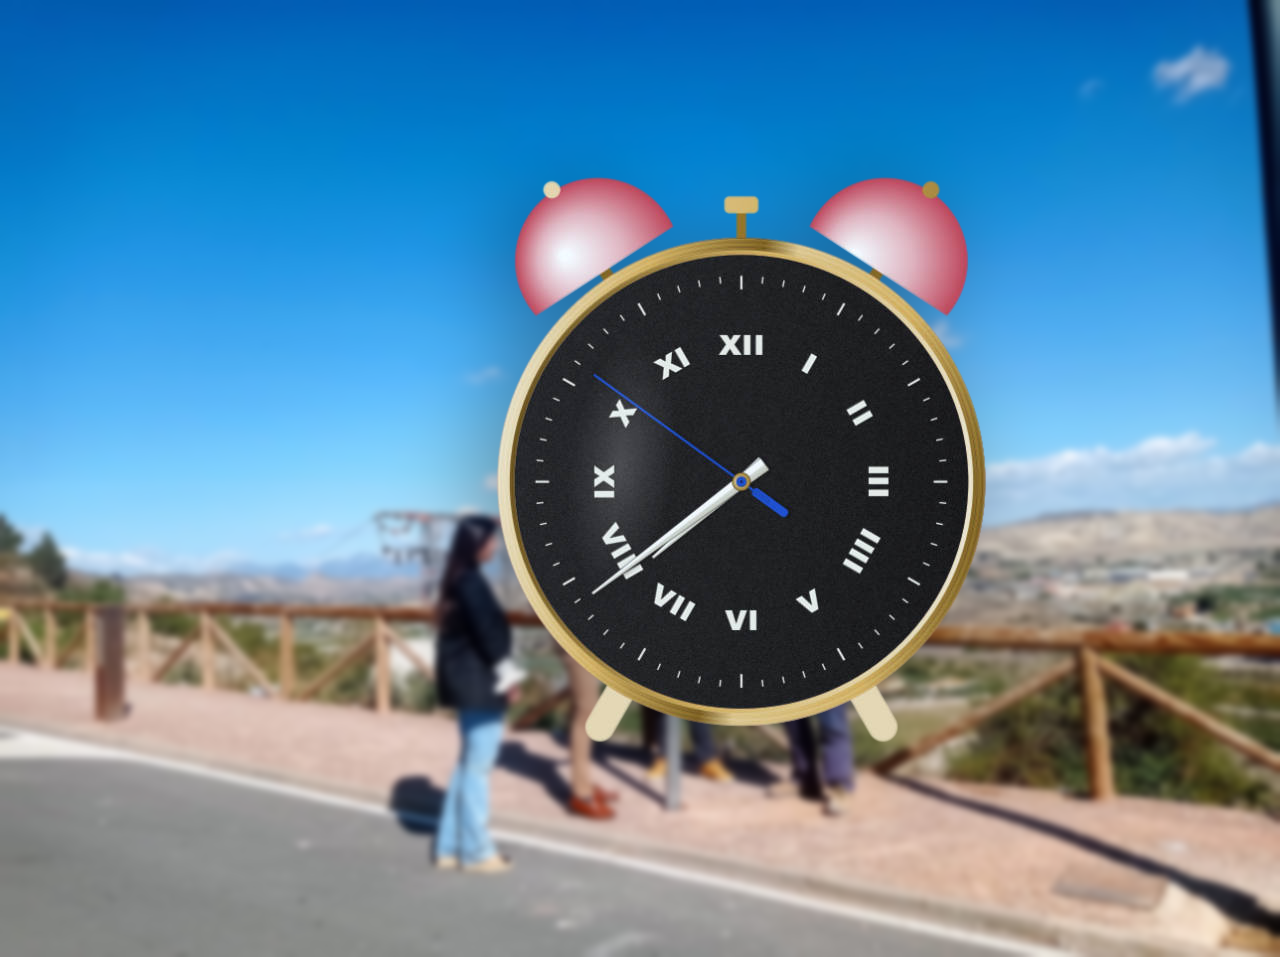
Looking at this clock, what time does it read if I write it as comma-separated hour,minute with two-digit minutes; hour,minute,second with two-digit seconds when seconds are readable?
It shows 7,38,51
